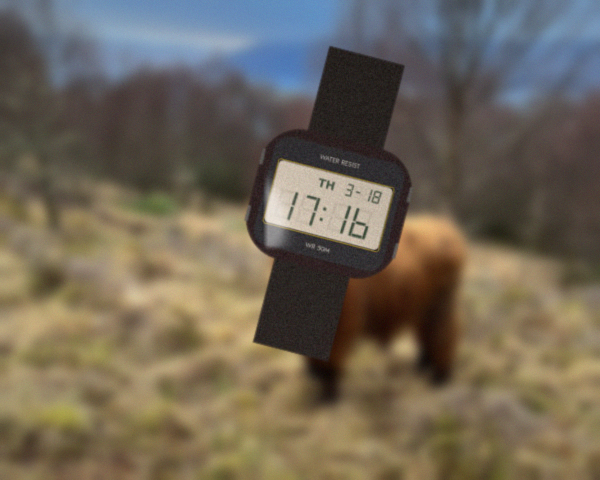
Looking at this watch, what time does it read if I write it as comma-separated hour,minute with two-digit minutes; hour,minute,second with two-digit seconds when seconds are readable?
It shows 17,16
